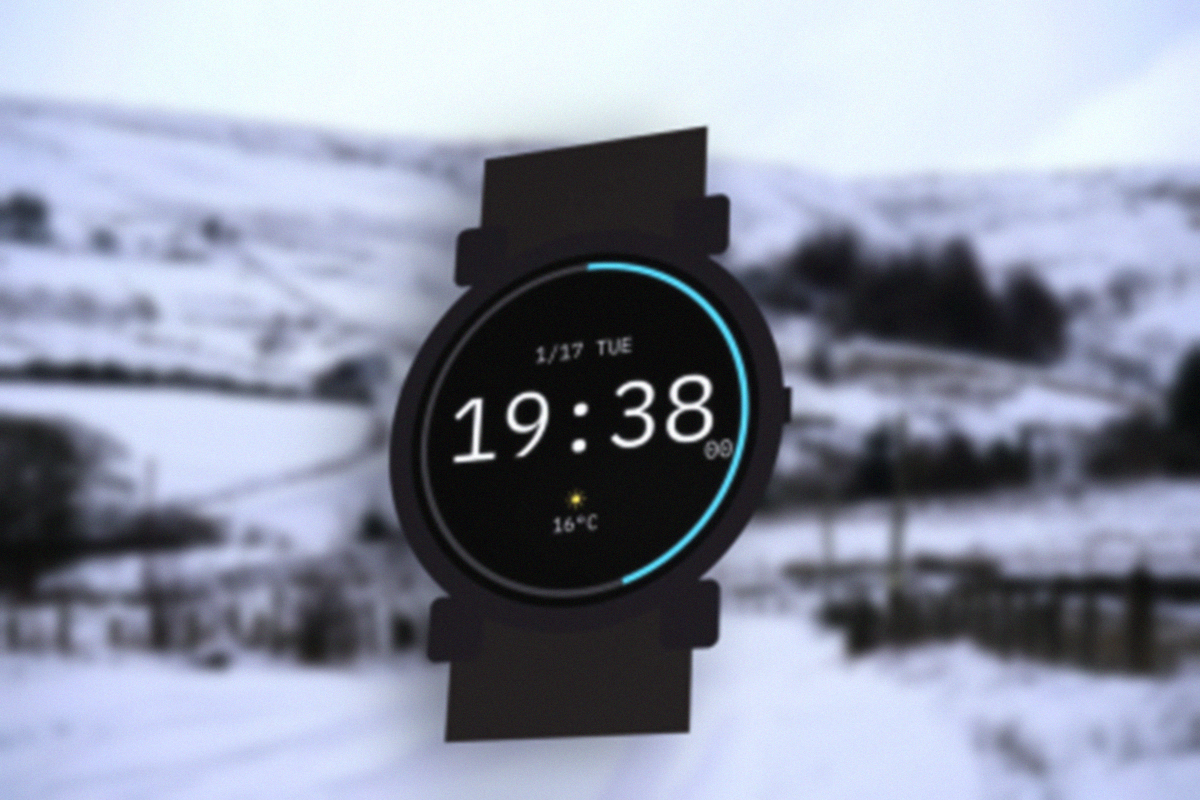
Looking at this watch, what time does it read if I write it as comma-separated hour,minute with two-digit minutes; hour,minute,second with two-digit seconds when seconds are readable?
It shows 19,38
